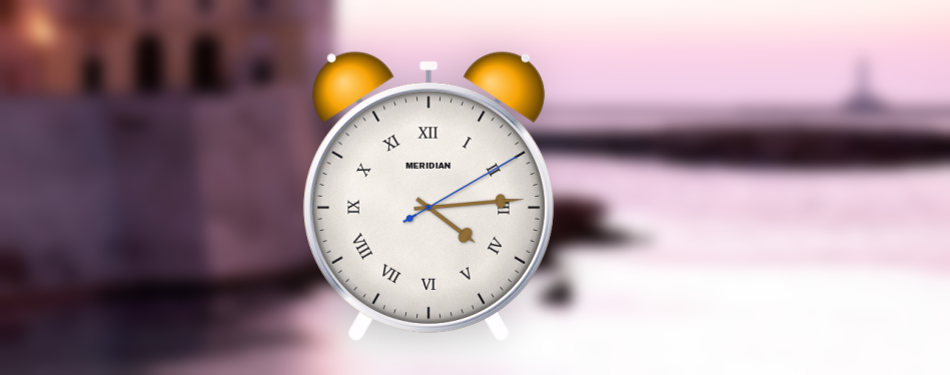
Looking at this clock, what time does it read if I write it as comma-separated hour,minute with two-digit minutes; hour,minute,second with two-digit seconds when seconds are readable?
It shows 4,14,10
